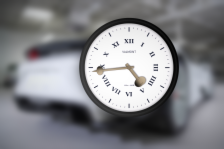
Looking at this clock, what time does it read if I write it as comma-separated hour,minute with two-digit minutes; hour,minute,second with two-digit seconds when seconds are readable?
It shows 4,44
